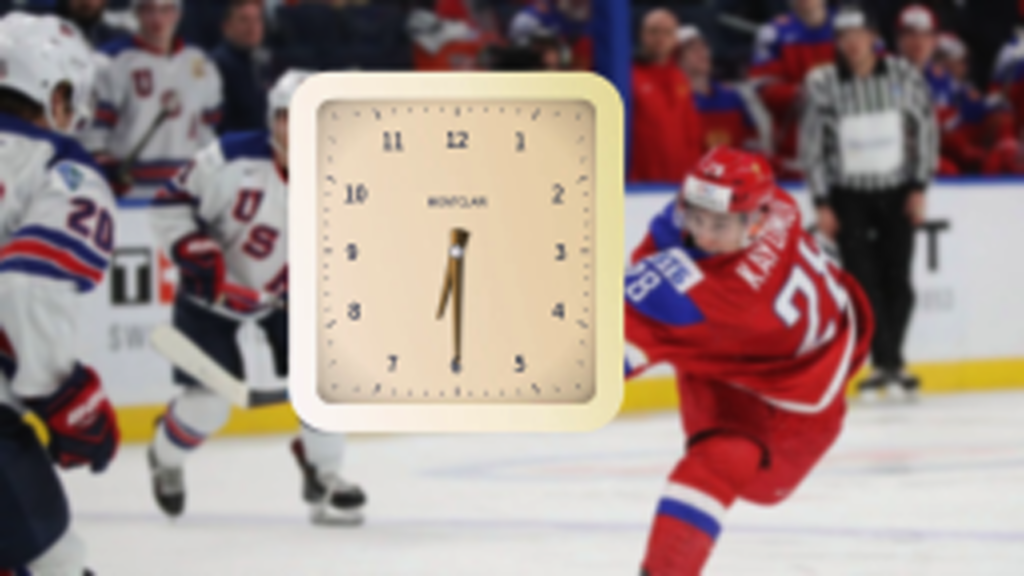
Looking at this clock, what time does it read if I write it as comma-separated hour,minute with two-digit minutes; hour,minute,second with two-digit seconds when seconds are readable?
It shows 6,30
